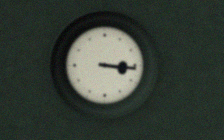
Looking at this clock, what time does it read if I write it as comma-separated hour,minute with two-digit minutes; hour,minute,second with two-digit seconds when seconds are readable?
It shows 3,16
